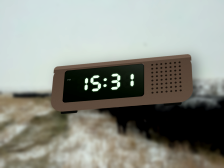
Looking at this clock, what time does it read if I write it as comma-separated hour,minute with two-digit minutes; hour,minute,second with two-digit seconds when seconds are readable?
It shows 15,31
